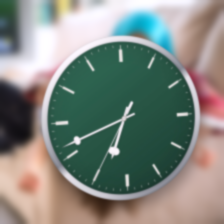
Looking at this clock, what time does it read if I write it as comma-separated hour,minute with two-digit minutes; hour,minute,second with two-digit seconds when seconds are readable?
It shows 6,41,35
